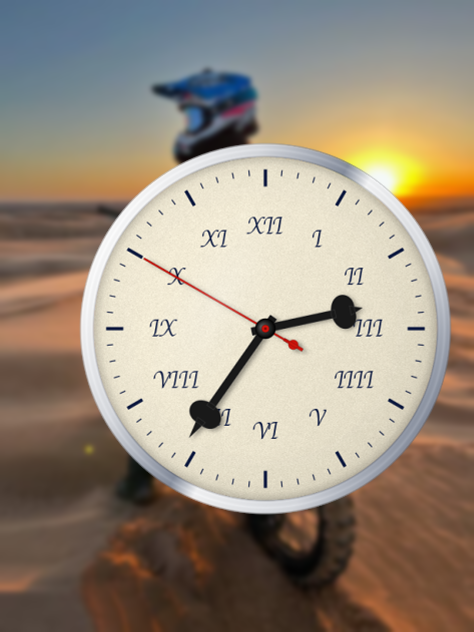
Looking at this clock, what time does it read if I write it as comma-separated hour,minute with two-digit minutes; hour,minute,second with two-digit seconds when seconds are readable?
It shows 2,35,50
